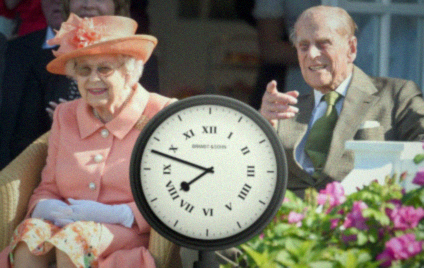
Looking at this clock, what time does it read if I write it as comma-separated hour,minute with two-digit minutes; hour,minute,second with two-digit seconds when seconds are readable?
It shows 7,48
